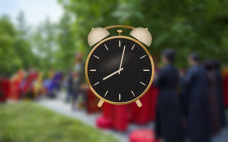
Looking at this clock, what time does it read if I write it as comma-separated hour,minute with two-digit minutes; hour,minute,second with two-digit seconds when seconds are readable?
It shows 8,02
